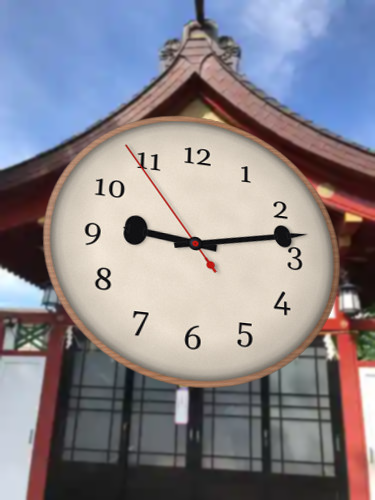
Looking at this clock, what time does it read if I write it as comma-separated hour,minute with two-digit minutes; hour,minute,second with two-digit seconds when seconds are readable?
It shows 9,12,54
